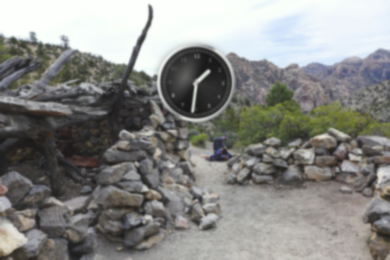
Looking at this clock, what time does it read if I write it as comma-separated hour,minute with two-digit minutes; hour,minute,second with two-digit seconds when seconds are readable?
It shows 1,31
